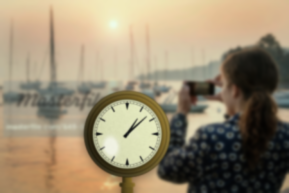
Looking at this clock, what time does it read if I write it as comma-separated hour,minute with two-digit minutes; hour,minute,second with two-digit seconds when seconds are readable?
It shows 1,08
